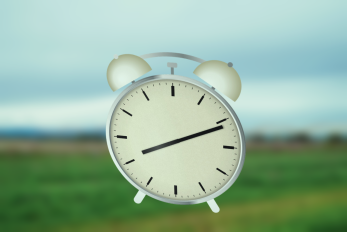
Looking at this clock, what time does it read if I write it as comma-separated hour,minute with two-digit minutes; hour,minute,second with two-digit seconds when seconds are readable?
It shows 8,11
